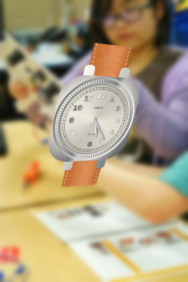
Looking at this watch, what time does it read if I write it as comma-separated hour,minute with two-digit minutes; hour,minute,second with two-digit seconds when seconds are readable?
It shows 5,24
